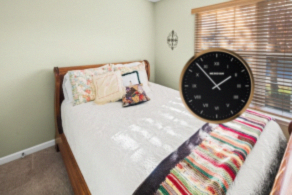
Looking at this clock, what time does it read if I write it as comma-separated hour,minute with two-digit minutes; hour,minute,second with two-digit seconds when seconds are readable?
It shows 1,53
